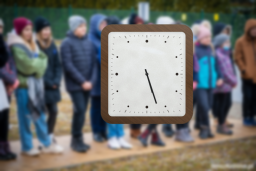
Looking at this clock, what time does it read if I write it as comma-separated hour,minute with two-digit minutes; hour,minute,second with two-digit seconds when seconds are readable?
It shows 5,27
